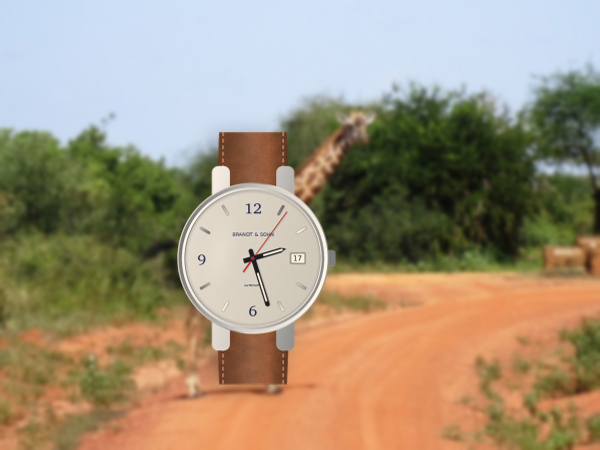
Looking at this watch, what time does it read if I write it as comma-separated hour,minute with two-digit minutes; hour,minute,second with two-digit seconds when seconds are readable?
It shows 2,27,06
